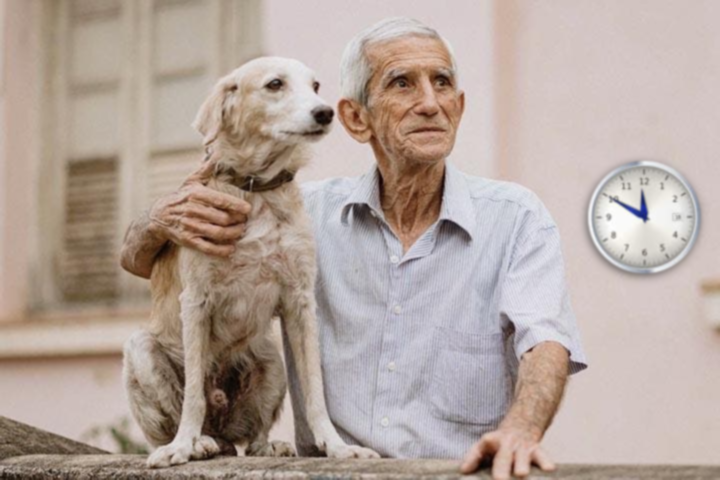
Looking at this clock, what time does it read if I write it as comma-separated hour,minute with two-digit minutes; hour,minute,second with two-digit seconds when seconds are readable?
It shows 11,50
